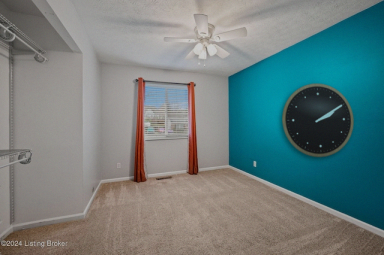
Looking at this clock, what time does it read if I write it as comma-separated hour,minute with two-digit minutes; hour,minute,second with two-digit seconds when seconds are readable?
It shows 2,10
